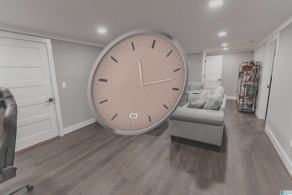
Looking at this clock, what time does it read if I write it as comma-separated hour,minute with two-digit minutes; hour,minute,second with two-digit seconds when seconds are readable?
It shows 11,12
